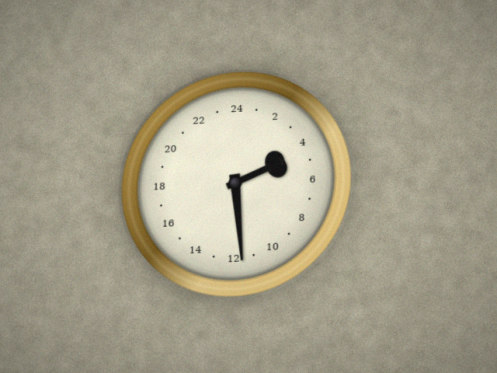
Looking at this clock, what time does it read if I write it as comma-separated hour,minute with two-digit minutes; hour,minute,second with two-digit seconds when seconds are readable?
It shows 4,29
